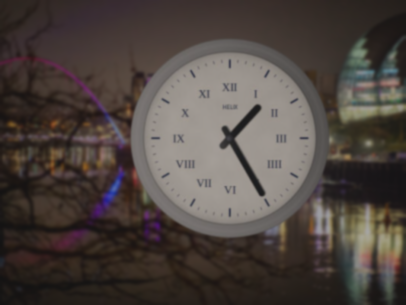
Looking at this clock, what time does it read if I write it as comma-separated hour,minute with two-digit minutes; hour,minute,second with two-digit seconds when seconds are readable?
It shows 1,25
